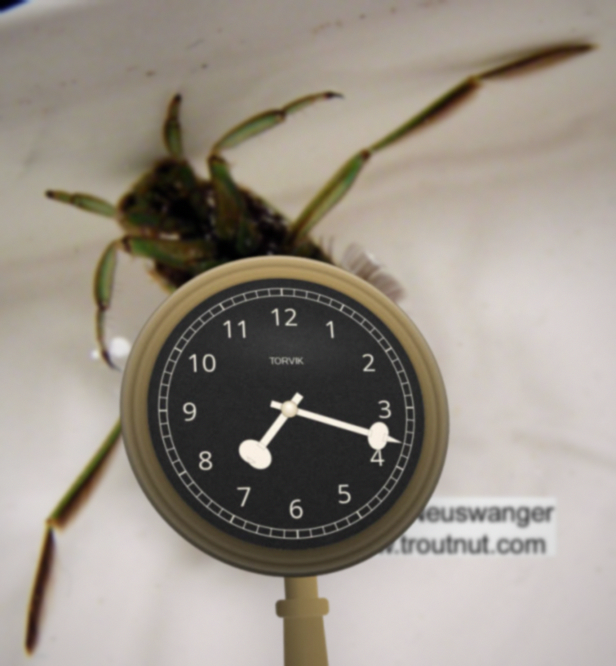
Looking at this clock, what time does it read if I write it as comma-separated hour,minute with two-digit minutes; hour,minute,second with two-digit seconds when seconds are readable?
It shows 7,18
